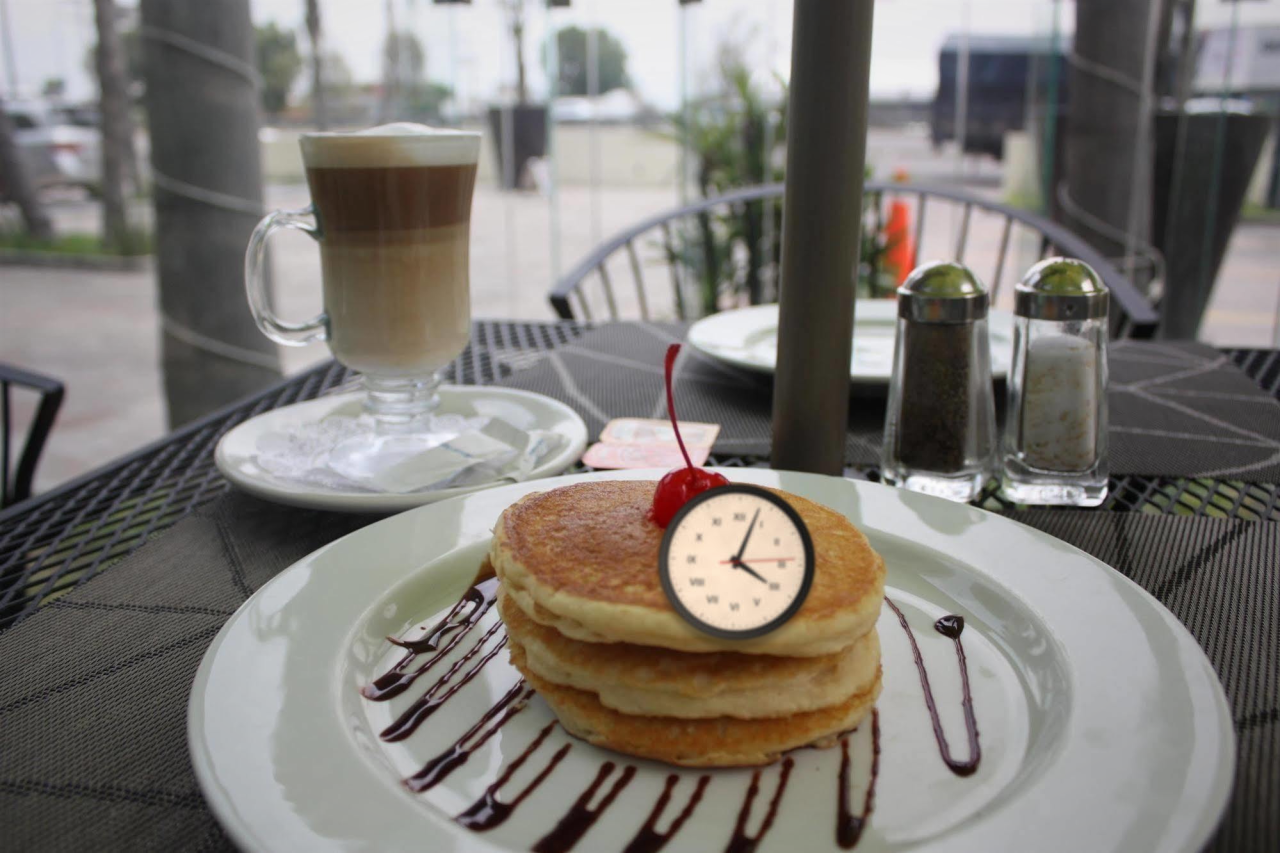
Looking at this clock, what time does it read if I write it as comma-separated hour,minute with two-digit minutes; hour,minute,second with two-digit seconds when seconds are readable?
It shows 4,03,14
